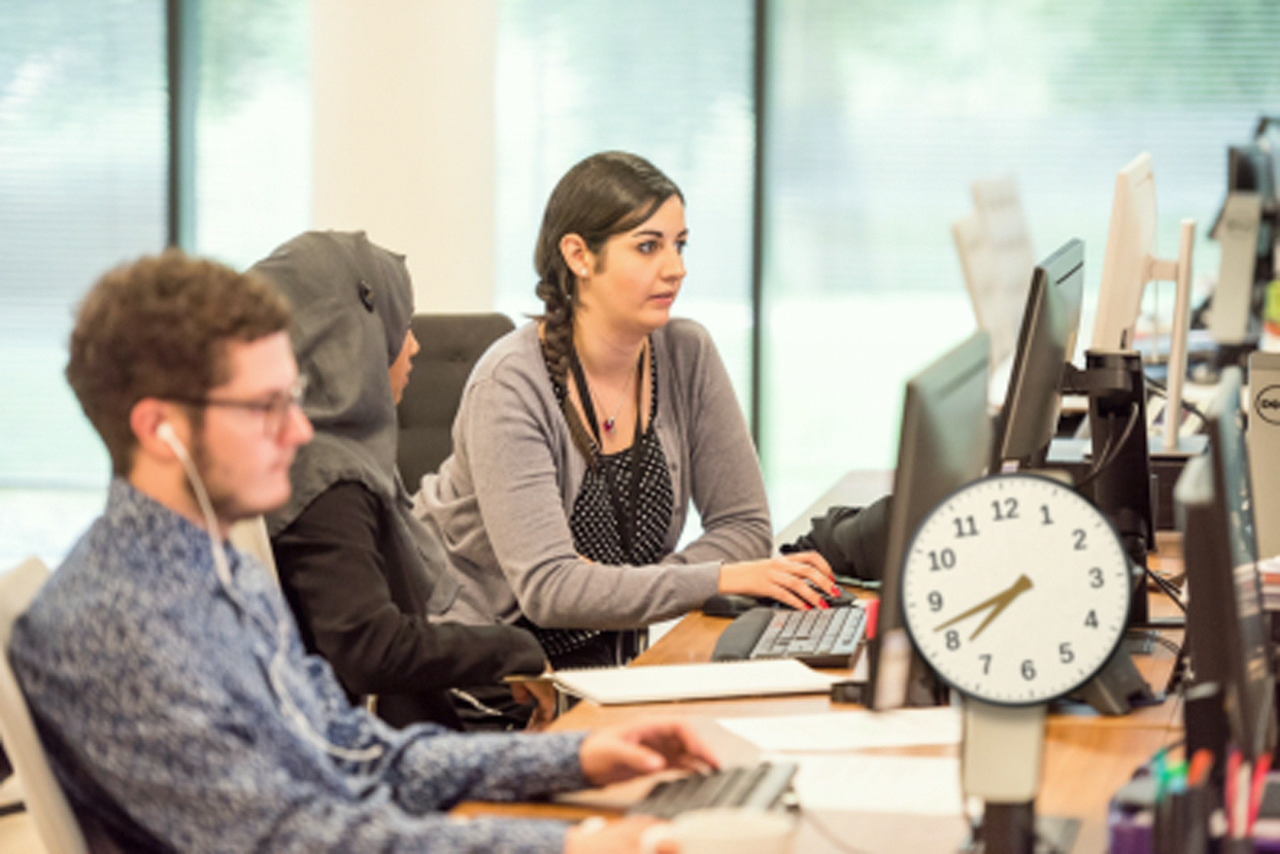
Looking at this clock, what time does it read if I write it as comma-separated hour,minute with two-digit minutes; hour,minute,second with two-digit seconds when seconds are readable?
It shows 7,42
